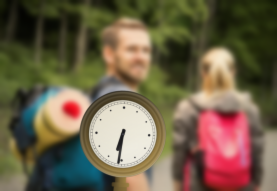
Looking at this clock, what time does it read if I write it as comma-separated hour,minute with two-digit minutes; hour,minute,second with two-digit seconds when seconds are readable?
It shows 6,31
